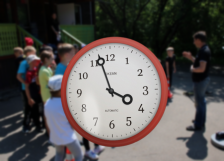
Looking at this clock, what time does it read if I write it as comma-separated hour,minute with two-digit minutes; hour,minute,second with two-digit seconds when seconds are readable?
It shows 3,57
